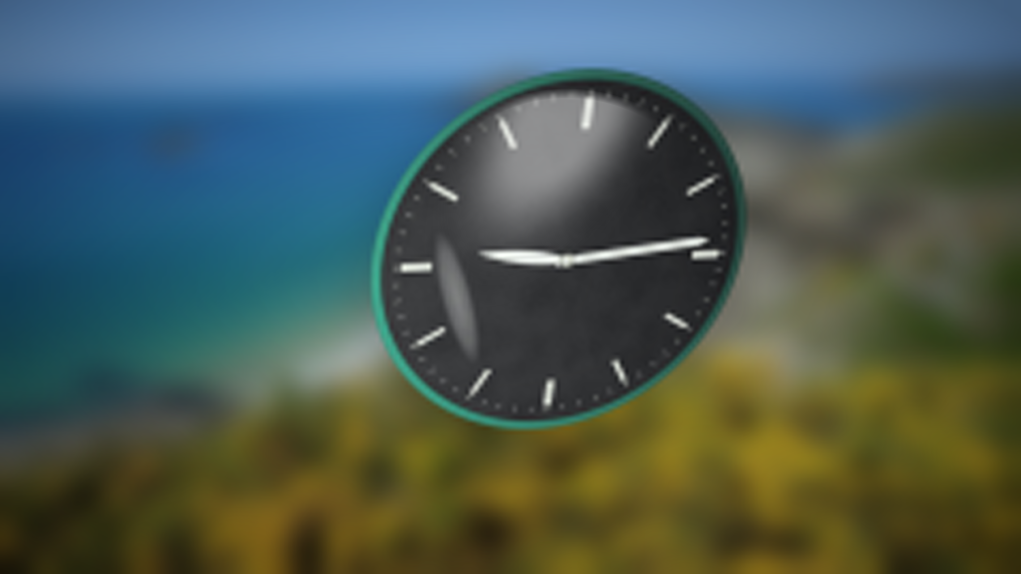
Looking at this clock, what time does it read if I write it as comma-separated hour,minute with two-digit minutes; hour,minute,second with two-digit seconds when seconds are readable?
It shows 9,14
